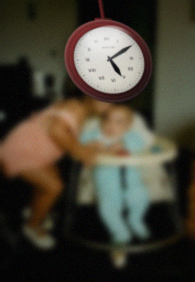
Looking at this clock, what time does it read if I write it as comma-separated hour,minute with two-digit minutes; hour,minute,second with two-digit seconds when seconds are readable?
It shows 5,10
